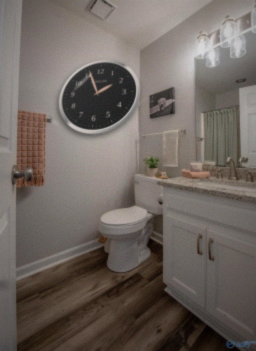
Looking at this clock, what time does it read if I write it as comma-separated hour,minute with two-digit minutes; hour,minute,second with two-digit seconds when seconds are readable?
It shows 1,56
